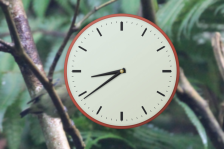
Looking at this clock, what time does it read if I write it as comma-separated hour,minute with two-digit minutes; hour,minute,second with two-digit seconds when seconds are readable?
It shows 8,39
